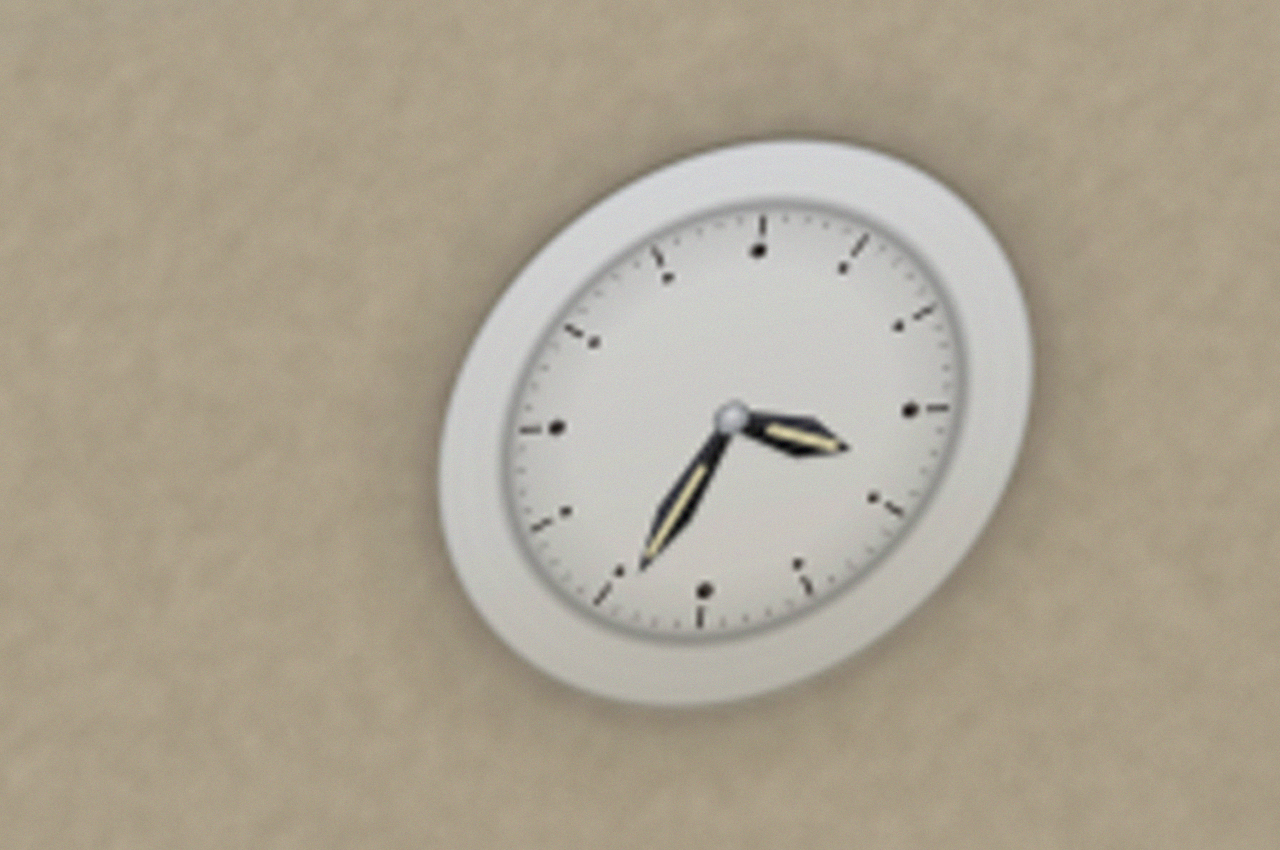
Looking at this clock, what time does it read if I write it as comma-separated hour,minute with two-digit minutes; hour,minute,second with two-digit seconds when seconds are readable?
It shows 3,34
